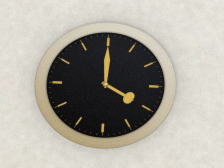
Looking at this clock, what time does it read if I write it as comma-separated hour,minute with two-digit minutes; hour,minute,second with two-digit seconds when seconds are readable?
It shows 4,00
